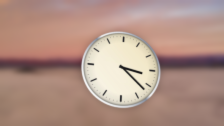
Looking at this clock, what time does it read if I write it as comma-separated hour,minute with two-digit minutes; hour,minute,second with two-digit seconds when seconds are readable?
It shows 3,22
